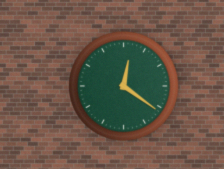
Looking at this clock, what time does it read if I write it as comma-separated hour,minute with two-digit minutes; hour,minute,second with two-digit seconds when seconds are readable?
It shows 12,21
